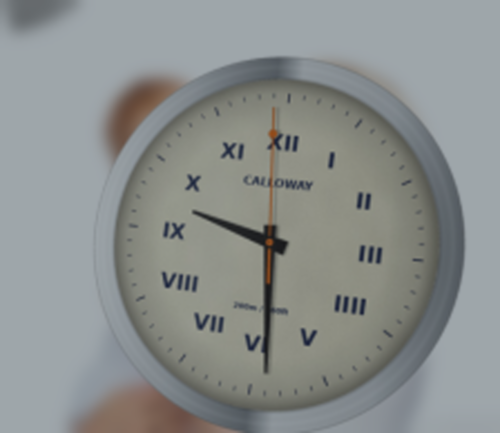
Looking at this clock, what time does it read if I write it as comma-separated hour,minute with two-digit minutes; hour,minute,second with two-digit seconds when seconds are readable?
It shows 9,28,59
